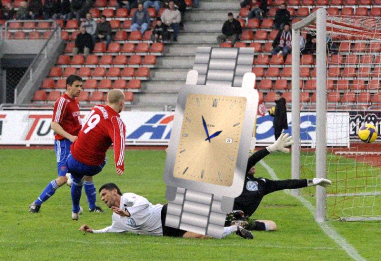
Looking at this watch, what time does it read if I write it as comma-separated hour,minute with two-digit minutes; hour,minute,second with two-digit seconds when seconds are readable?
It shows 1,55
